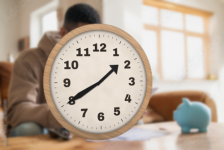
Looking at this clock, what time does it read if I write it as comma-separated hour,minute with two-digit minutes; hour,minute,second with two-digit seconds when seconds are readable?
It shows 1,40
